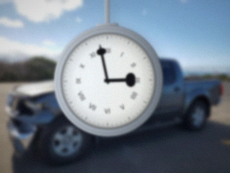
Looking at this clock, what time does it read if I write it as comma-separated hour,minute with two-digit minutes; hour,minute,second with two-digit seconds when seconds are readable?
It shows 2,58
